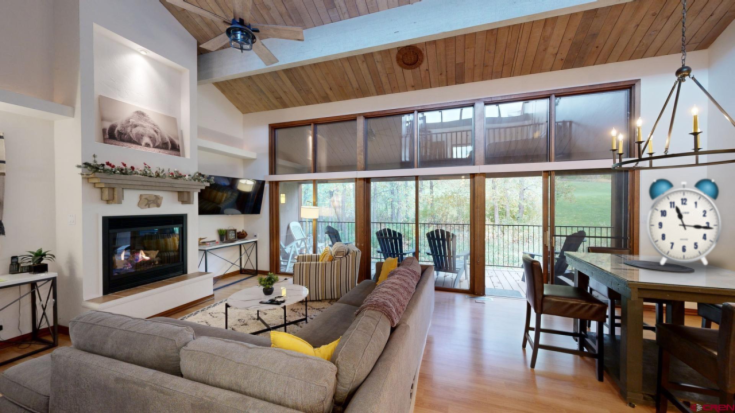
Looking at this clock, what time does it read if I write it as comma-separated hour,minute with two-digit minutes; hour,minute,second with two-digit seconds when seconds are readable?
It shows 11,16
